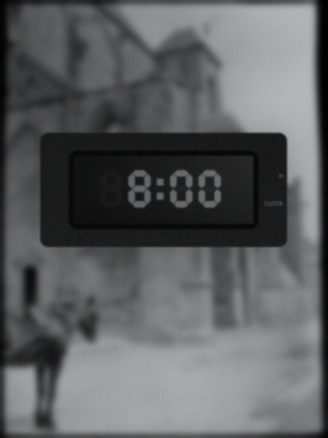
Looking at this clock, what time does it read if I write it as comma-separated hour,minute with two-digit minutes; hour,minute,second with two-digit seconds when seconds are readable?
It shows 8,00
